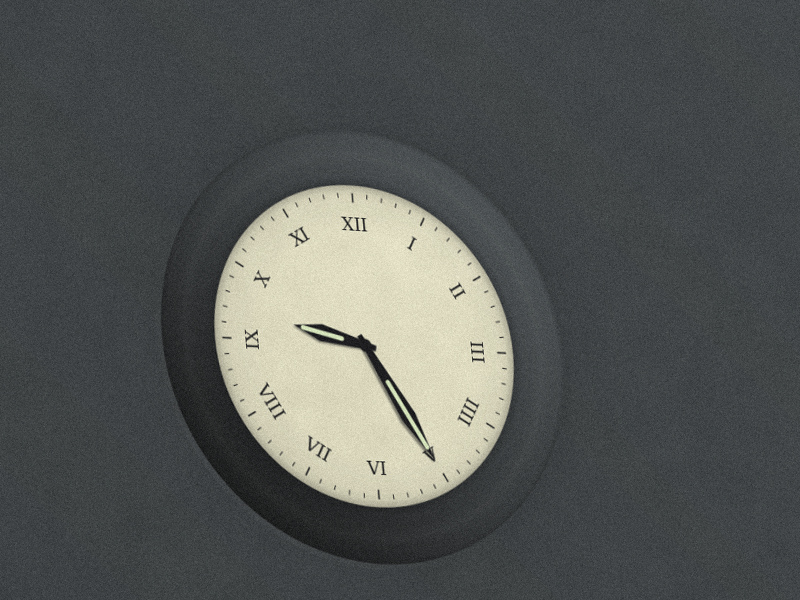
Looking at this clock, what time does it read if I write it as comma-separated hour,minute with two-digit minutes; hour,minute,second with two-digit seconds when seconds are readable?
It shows 9,25
